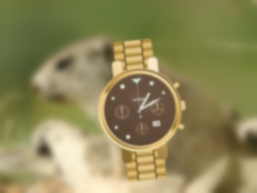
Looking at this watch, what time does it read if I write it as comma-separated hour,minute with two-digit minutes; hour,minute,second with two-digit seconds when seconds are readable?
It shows 1,11
